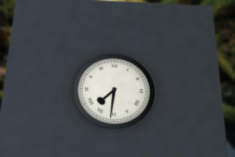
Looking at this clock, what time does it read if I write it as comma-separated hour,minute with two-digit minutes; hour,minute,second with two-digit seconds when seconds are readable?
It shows 7,31
